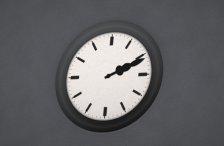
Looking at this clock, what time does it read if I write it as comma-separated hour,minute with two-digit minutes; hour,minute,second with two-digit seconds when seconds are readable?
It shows 2,11
